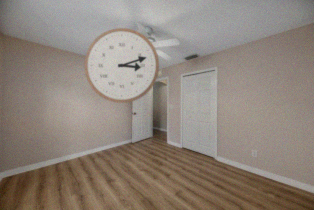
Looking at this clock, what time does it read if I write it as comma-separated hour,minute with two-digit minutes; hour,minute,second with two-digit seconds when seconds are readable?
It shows 3,12
